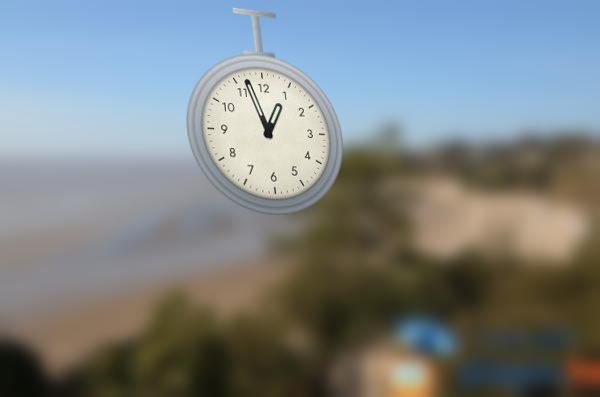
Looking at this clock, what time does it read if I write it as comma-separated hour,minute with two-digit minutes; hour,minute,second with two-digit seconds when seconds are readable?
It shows 12,57
